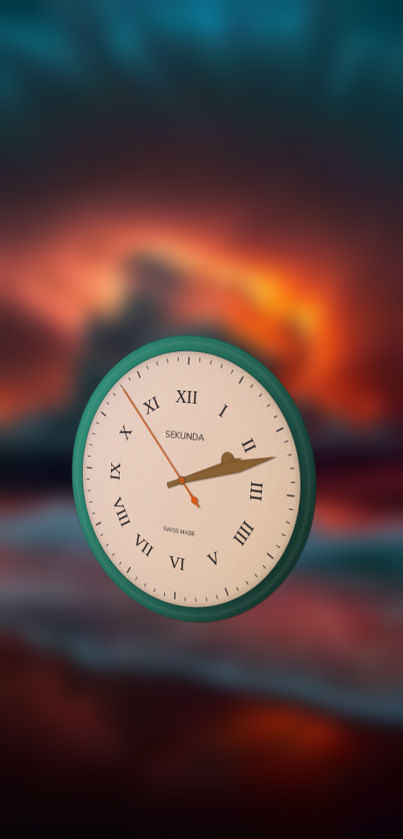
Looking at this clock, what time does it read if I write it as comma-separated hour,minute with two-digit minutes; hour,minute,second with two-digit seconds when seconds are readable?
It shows 2,11,53
